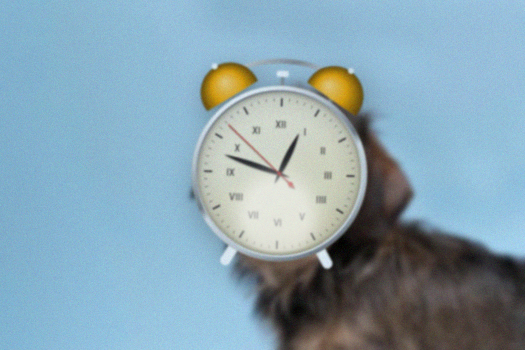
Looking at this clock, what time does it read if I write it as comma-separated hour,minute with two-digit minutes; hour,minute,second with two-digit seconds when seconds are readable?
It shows 12,47,52
